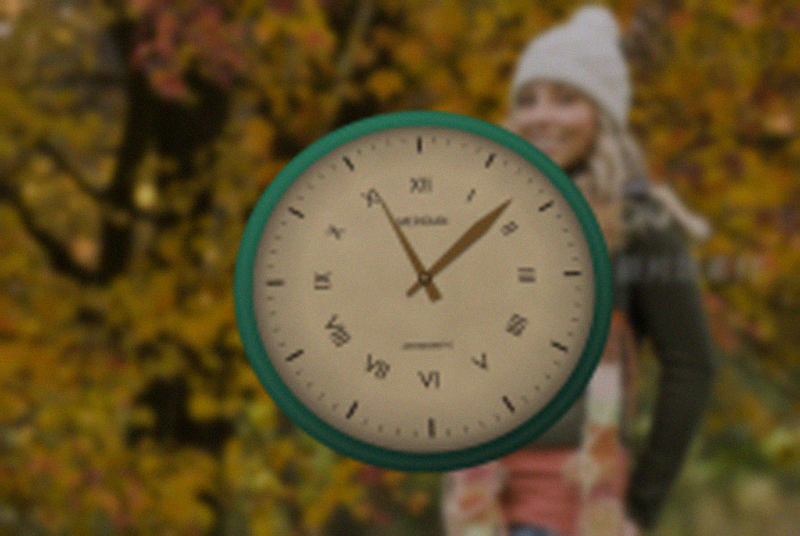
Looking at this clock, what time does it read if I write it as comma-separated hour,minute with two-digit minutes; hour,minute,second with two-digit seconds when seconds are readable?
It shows 11,08
